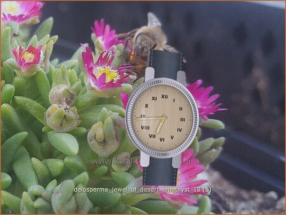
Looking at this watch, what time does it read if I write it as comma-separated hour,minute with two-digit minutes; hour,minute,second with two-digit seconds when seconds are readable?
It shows 6,44
